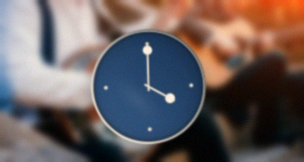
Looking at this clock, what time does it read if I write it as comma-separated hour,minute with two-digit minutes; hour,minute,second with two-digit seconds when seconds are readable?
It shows 4,00
